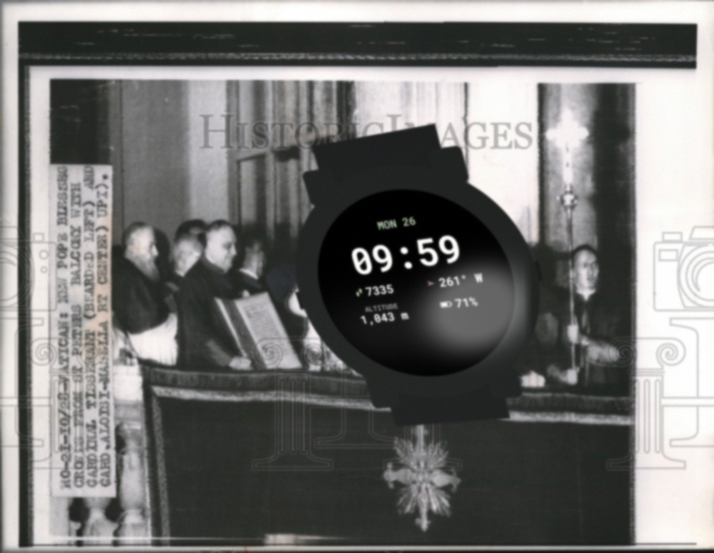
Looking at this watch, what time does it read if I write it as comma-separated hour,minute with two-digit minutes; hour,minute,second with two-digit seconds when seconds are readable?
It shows 9,59
